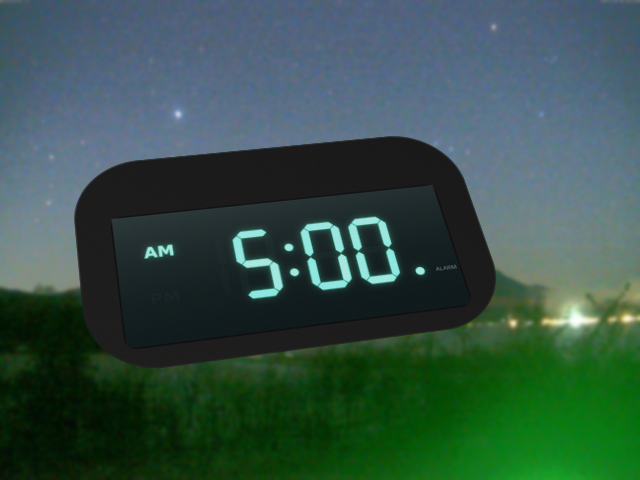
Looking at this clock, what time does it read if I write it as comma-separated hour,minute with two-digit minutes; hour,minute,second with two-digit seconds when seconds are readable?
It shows 5,00
